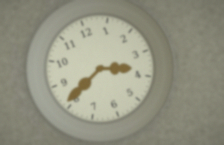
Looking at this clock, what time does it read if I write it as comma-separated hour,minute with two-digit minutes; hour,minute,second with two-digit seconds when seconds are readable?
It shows 3,41
